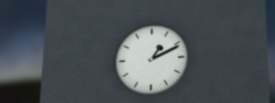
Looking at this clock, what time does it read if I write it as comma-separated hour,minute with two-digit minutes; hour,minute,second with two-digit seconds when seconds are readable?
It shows 1,11
